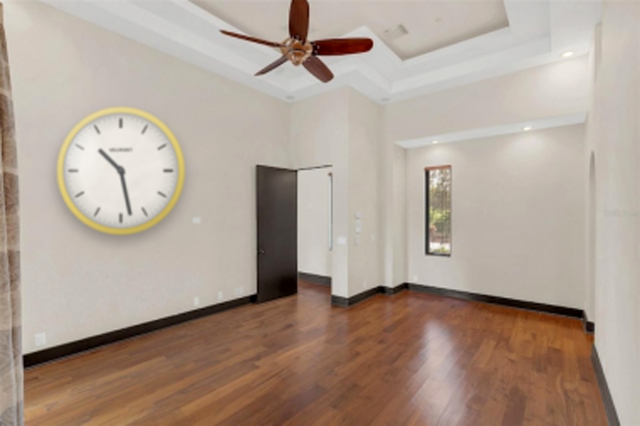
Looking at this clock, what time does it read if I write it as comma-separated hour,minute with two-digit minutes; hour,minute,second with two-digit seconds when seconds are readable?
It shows 10,28
